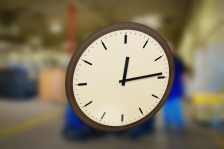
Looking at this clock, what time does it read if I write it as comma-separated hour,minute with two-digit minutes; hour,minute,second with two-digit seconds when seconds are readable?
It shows 12,14
